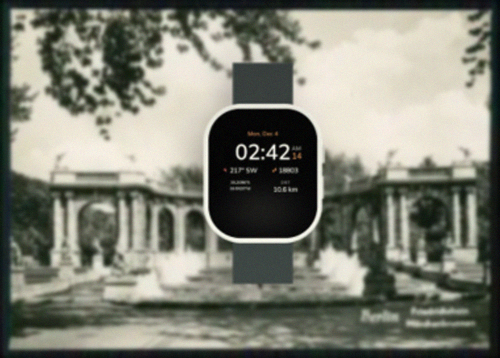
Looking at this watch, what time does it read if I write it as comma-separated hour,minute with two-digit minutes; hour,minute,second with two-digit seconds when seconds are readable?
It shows 2,42
